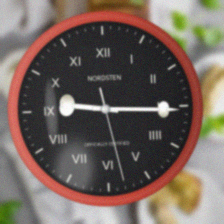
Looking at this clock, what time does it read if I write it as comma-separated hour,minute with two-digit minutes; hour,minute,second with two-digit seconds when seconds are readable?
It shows 9,15,28
